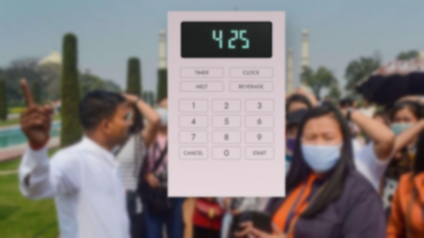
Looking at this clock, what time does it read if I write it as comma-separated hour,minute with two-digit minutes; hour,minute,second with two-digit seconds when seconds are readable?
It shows 4,25
